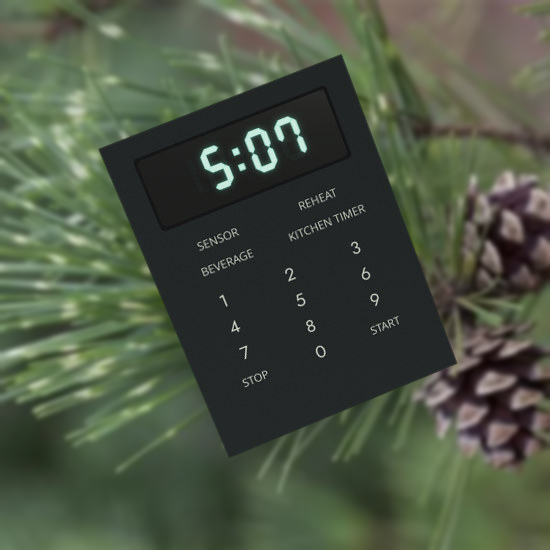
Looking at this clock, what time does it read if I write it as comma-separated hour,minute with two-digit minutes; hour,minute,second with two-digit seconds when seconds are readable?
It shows 5,07
